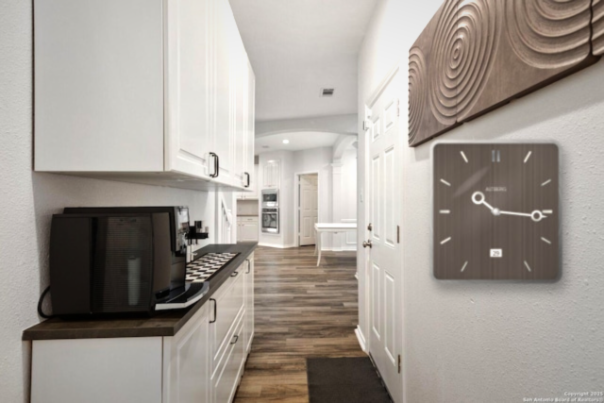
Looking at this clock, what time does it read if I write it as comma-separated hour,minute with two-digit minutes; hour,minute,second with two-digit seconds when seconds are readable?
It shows 10,16
